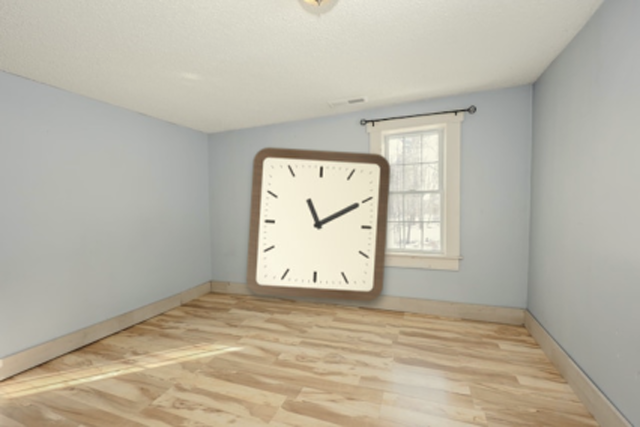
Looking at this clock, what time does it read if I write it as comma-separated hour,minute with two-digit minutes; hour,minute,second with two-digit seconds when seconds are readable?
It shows 11,10
